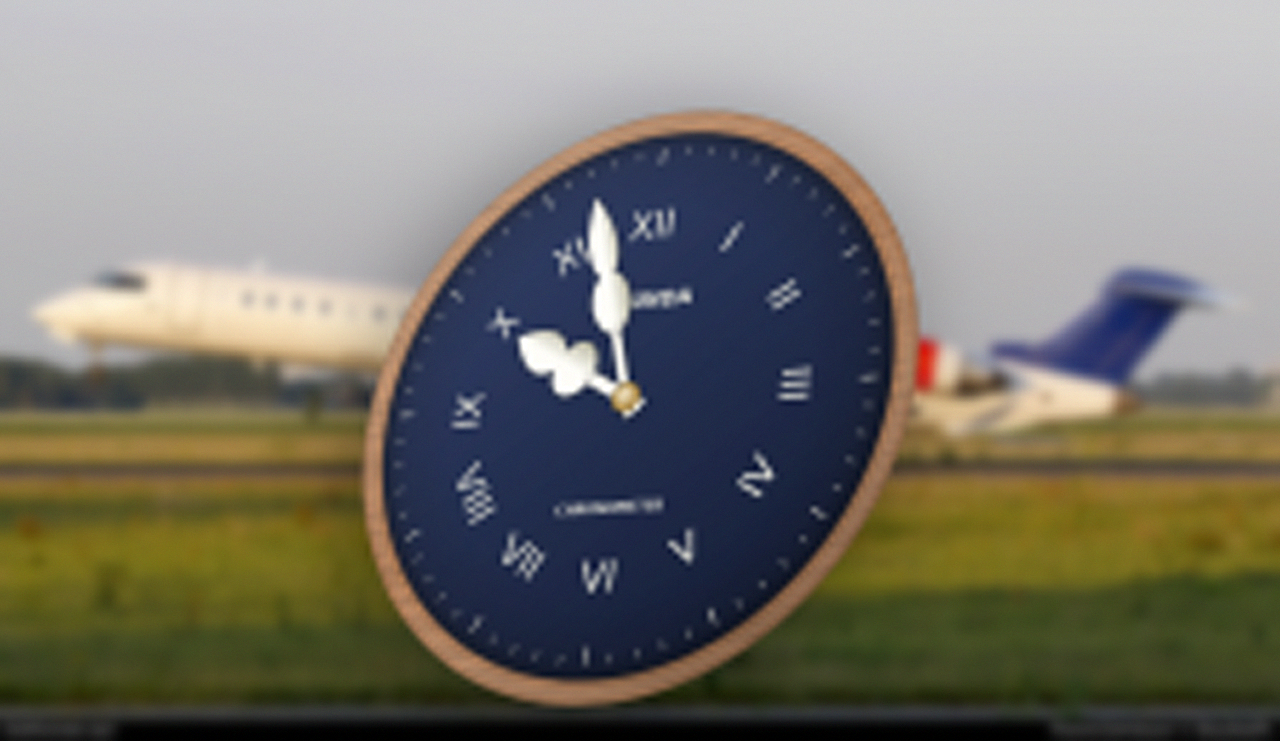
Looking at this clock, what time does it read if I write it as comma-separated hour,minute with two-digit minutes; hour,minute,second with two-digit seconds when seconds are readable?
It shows 9,57
